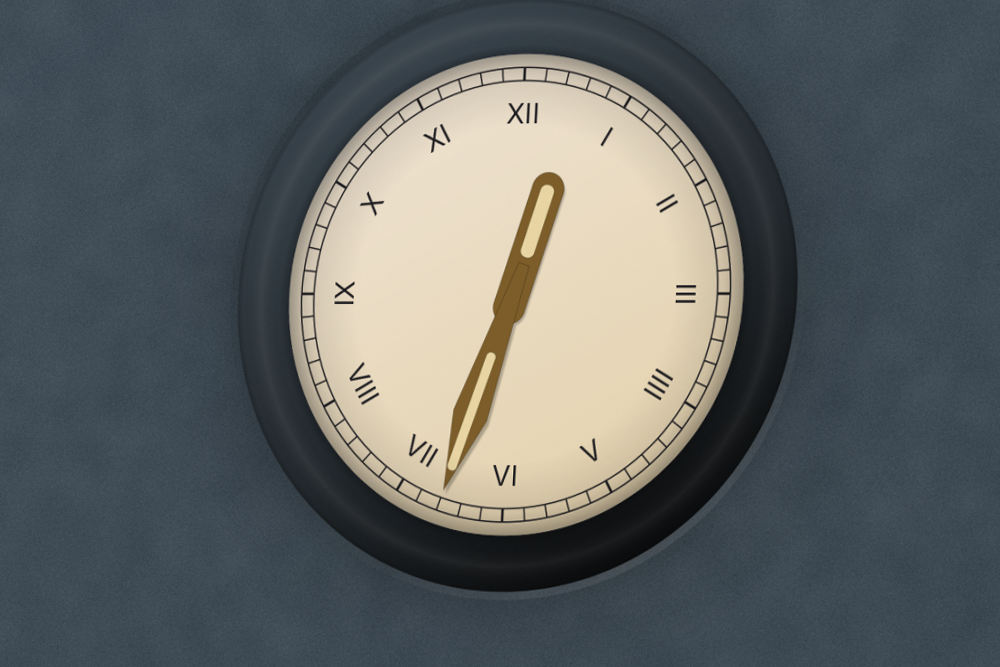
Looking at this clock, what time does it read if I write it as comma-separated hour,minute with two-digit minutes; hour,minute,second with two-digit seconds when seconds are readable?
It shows 12,33
